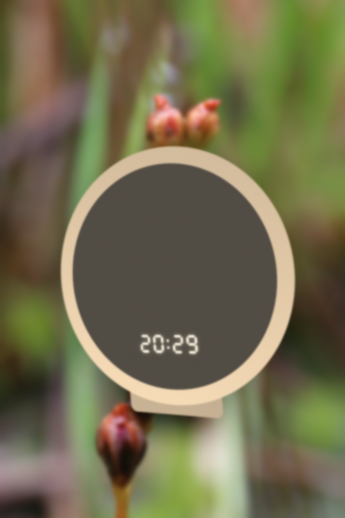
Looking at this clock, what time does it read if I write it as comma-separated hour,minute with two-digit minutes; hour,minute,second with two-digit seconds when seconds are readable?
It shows 20,29
